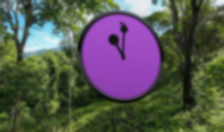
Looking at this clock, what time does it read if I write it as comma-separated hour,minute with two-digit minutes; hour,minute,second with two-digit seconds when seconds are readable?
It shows 11,01
